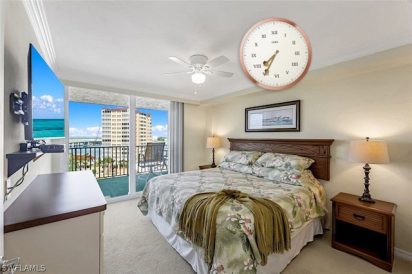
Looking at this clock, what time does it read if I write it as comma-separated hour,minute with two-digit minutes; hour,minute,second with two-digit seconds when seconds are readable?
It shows 7,35
